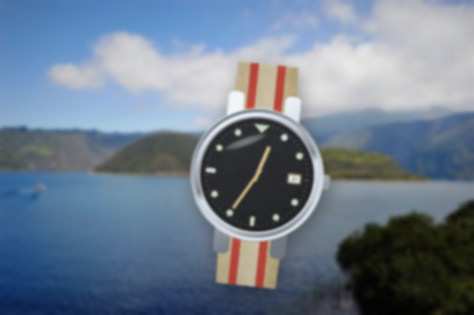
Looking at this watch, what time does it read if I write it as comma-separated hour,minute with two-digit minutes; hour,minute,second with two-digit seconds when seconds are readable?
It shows 12,35
